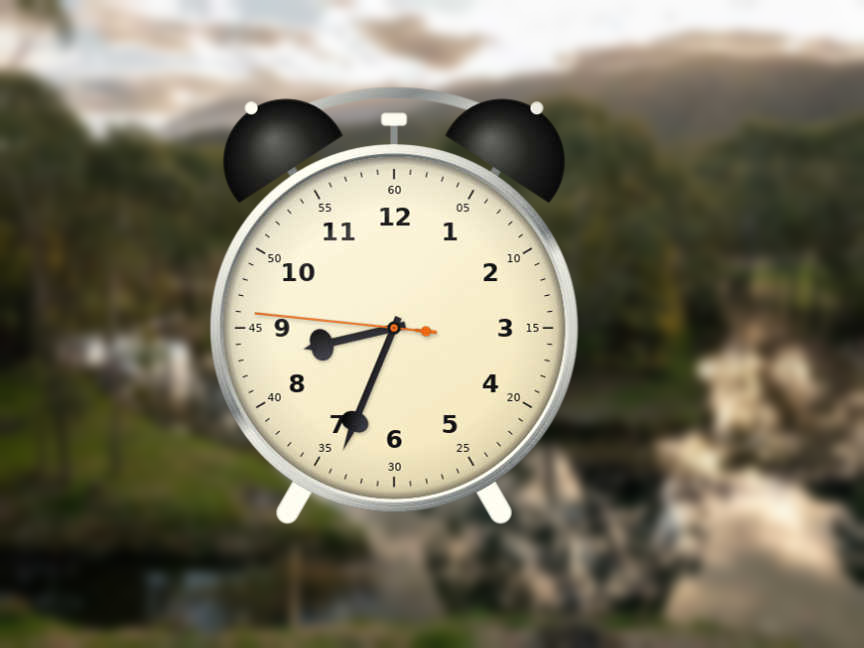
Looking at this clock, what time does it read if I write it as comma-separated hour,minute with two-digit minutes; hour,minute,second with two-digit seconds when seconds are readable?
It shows 8,33,46
